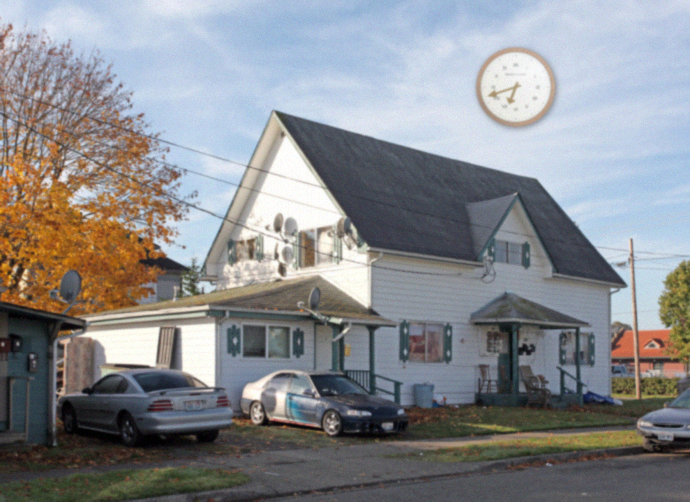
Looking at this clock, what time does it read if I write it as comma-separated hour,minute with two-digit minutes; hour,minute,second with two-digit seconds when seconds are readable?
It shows 6,42
